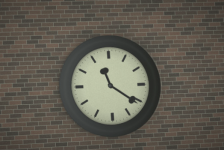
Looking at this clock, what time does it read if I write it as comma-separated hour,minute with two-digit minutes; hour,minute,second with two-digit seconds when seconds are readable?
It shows 11,21
